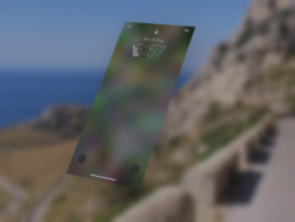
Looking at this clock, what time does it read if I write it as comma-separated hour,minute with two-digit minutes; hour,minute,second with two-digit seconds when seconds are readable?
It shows 5,57
